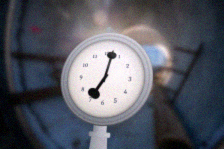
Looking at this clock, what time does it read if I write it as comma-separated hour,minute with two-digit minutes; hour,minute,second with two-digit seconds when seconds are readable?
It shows 7,02
